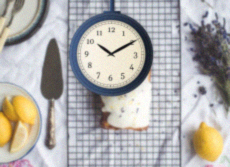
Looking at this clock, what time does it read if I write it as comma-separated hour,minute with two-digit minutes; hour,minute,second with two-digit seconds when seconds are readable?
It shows 10,10
